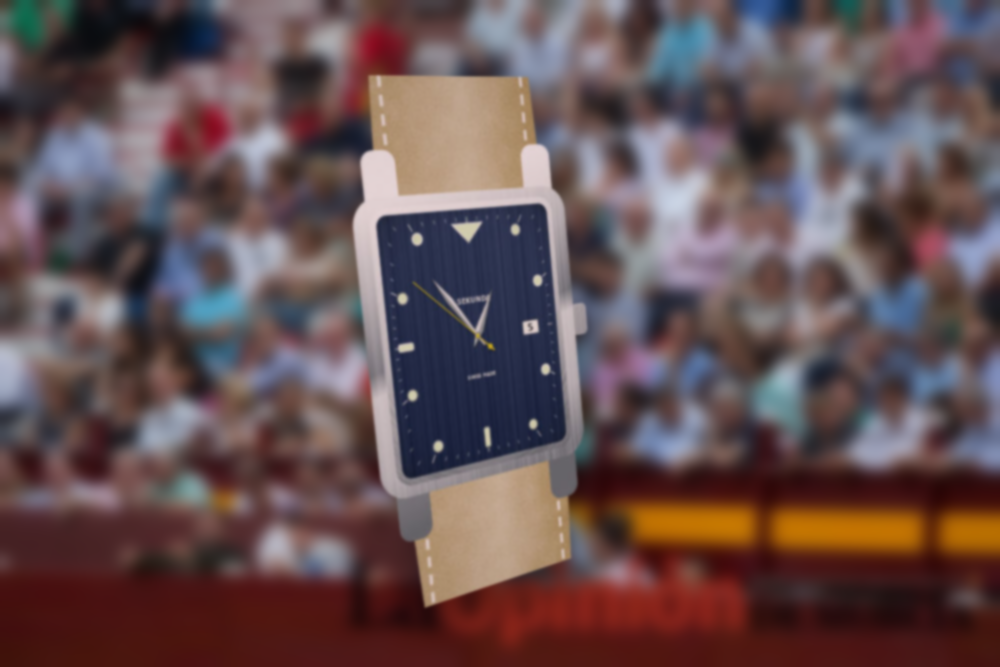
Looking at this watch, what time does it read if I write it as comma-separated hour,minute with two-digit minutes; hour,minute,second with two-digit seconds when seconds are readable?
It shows 12,53,52
